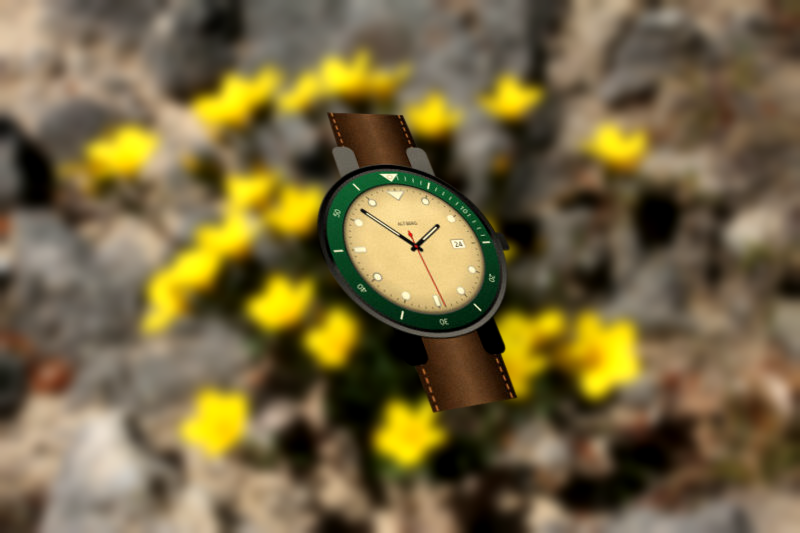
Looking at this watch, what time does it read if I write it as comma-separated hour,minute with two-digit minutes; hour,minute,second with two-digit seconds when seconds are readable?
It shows 1,52,29
